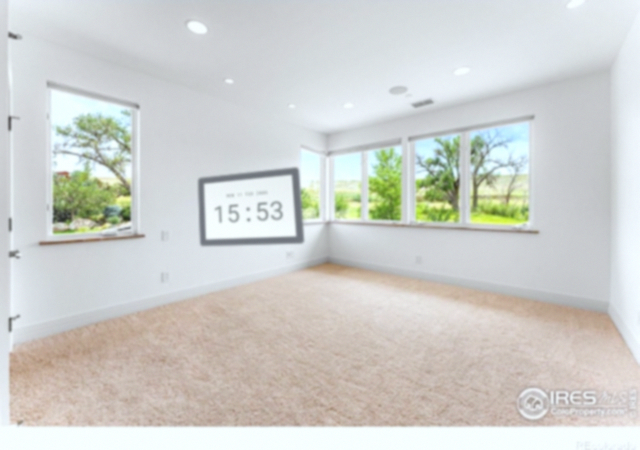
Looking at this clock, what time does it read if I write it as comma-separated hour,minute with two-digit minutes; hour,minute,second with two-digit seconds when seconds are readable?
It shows 15,53
